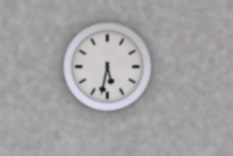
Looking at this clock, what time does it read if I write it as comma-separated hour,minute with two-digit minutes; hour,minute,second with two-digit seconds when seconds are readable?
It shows 5,32
